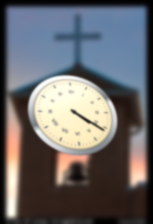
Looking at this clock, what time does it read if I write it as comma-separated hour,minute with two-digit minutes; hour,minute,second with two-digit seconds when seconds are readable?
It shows 4,21
